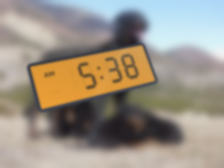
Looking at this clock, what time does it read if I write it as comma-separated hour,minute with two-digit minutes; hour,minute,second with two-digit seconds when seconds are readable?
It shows 5,38
